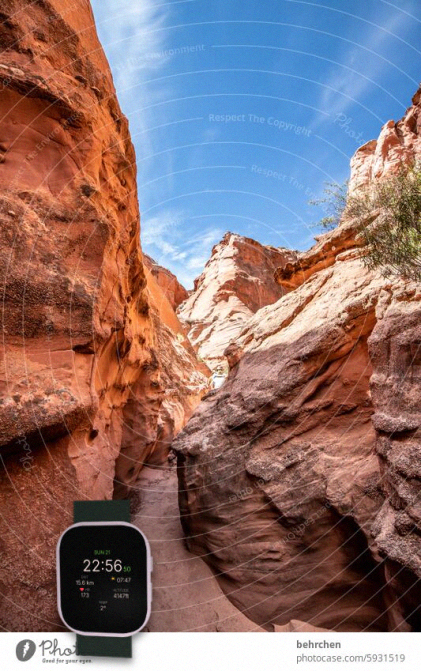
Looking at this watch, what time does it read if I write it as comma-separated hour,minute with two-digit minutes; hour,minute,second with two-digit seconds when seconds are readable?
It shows 22,56
